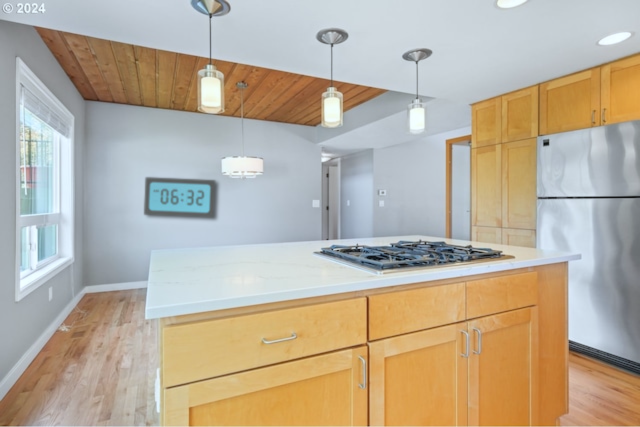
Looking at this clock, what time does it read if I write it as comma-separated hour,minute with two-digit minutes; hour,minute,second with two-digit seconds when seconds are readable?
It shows 6,32
